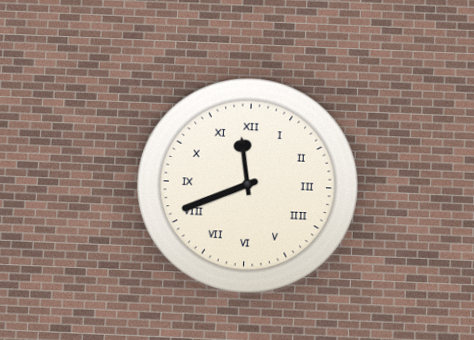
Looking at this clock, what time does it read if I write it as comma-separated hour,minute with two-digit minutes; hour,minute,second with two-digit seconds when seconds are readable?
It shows 11,41
